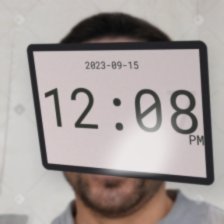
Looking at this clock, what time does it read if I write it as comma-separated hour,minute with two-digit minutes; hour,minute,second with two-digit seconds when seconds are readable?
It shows 12,08
